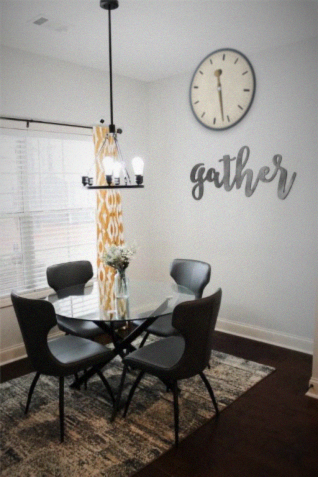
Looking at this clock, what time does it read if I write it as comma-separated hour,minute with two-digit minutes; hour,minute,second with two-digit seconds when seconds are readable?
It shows 11,27
